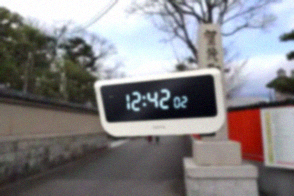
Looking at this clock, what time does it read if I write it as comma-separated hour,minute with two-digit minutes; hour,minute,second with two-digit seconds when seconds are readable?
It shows 12,42
